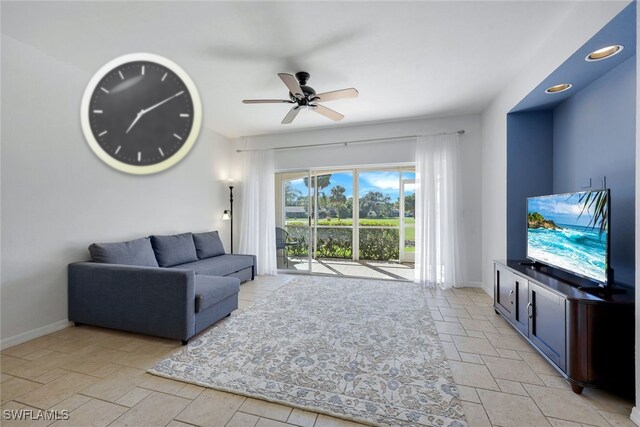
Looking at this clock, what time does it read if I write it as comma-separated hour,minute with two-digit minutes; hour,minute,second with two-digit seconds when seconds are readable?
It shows 7,10
